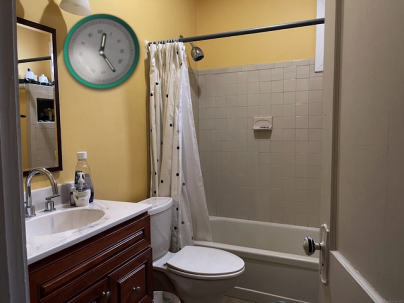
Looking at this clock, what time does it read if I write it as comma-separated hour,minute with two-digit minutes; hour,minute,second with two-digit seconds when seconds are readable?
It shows 12,25
